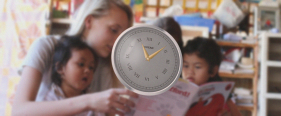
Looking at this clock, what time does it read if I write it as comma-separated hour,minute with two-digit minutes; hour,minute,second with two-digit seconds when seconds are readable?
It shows 11,08
